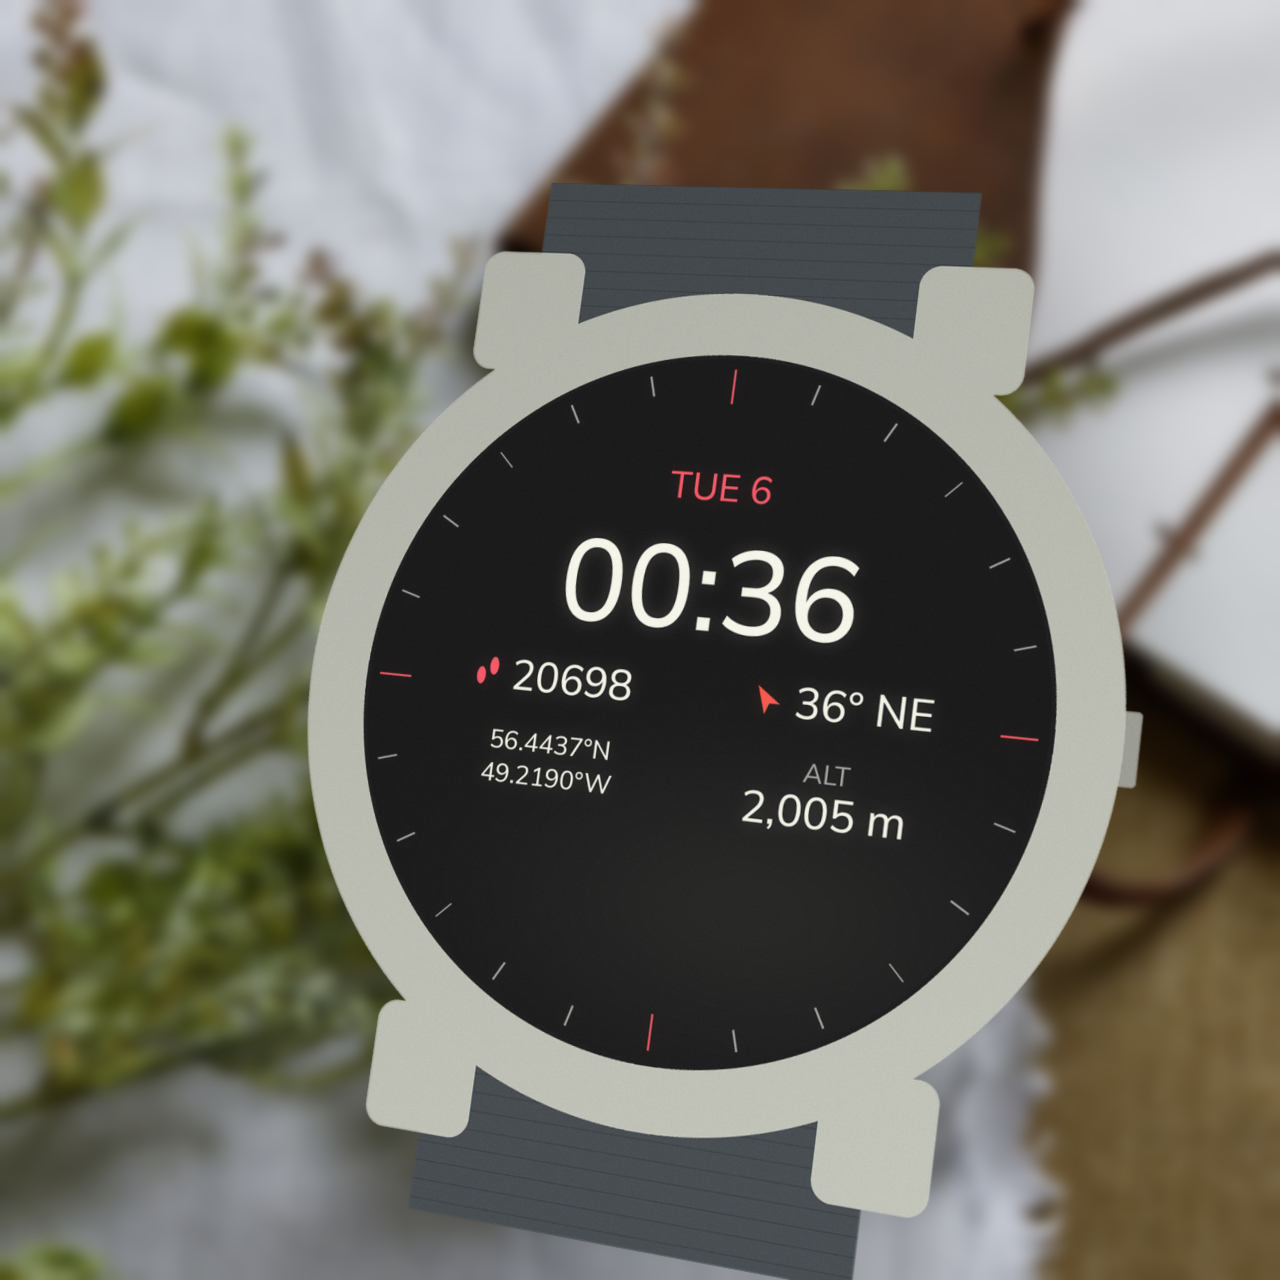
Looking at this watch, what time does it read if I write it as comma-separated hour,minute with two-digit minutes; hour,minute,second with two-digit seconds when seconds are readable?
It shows 0,36
